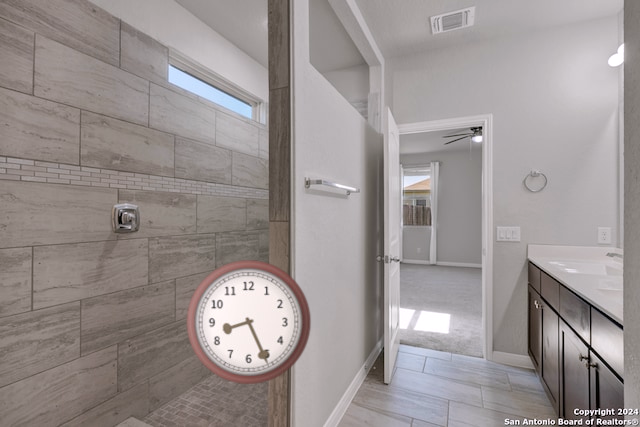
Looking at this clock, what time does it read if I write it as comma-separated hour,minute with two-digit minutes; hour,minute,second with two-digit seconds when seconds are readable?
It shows 8,26
